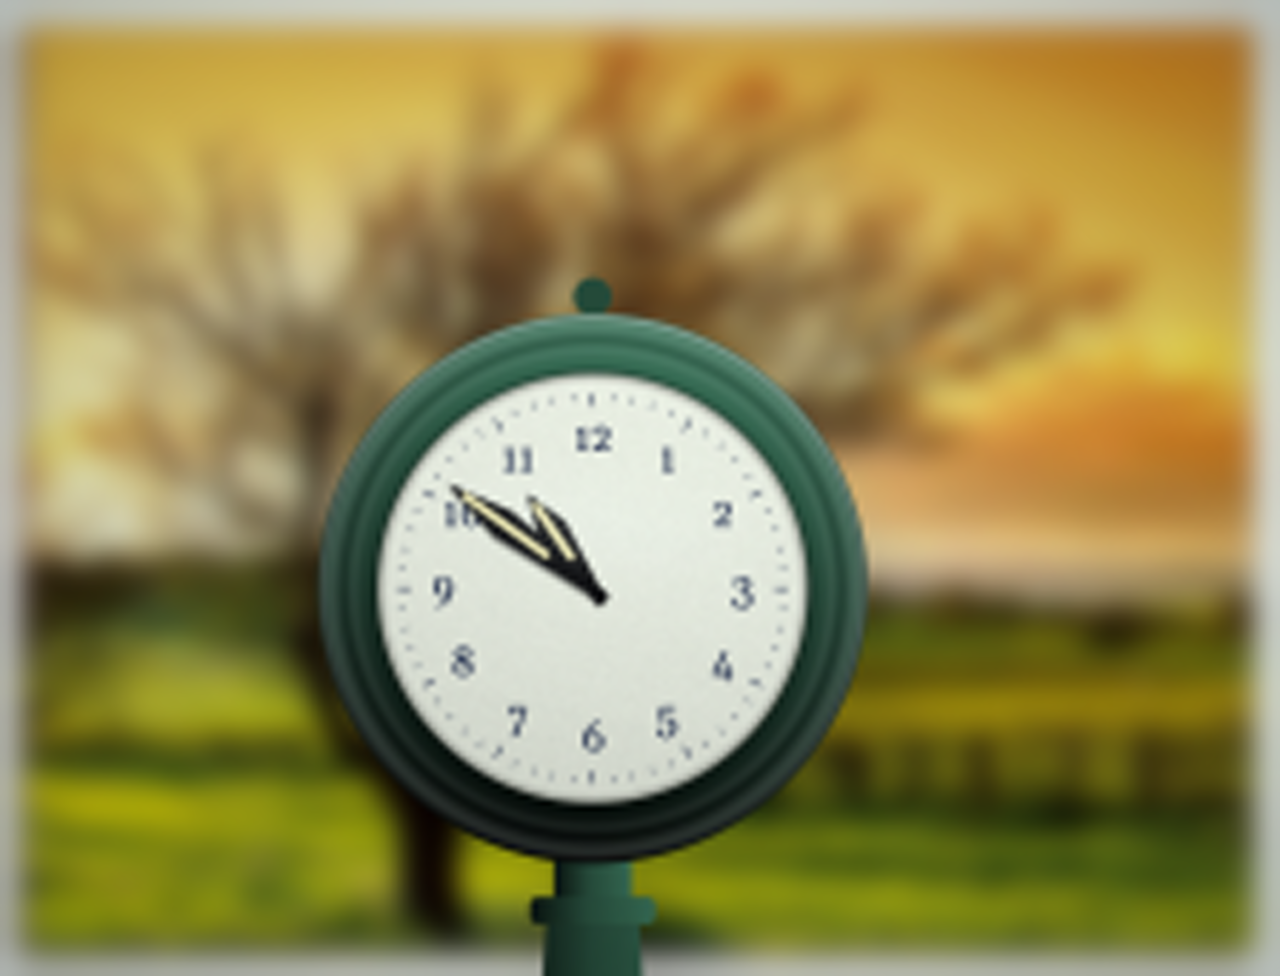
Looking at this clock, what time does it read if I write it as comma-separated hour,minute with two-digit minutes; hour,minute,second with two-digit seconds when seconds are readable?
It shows 10,51
